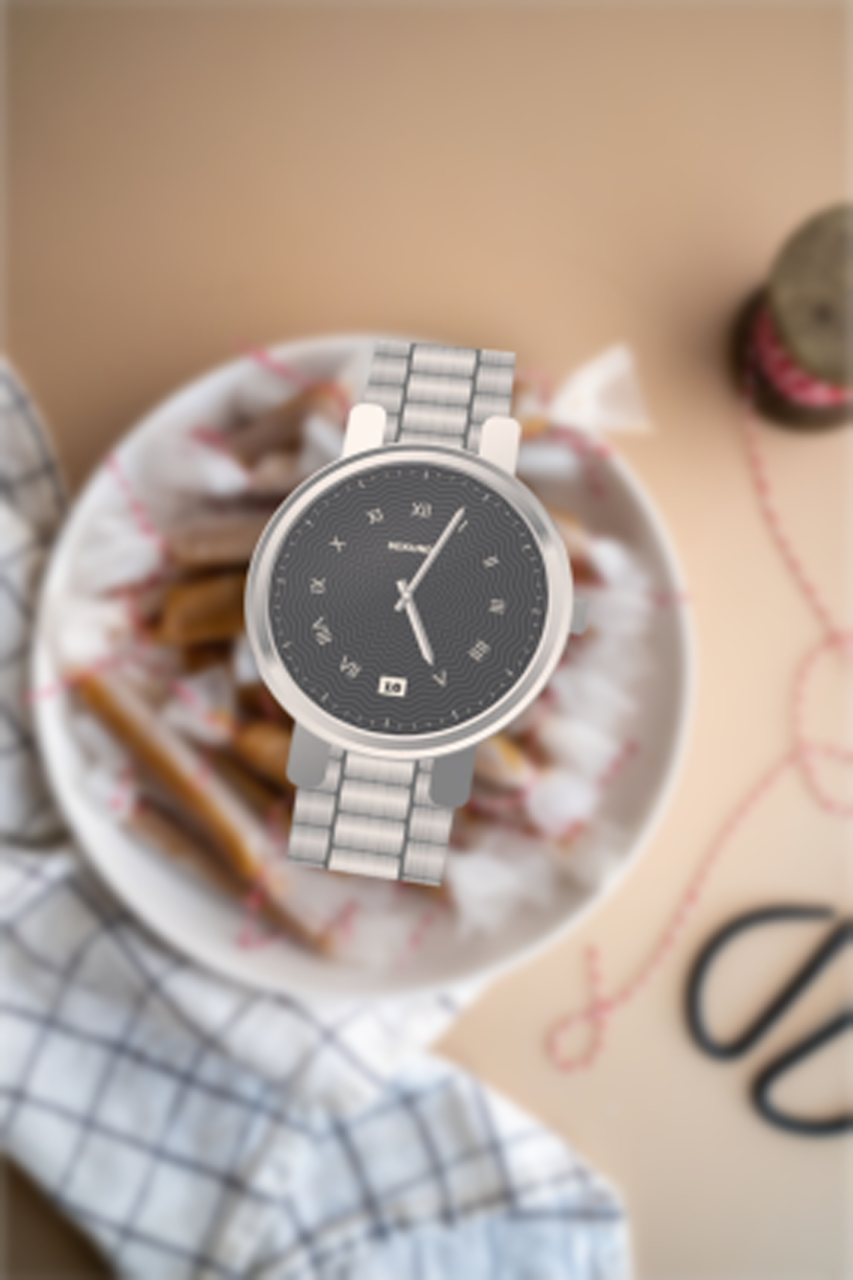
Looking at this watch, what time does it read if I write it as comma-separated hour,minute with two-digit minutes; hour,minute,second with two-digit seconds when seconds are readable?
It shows 5,04
